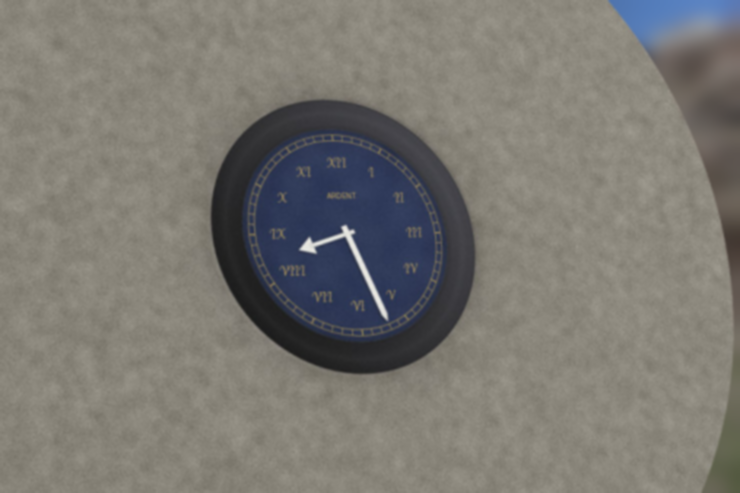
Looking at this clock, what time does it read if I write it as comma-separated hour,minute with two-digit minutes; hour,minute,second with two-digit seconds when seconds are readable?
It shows 8,27
